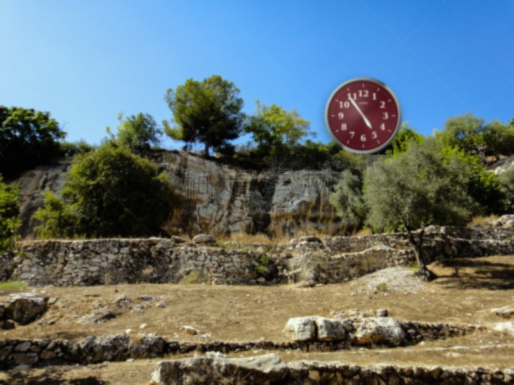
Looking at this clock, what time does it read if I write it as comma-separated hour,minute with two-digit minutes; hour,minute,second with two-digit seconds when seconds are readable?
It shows 4,54
